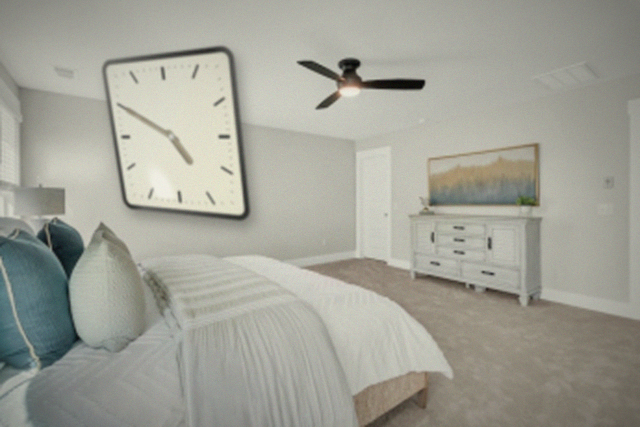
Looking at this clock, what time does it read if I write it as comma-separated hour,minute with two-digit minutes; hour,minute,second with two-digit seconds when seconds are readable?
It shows 4,50
